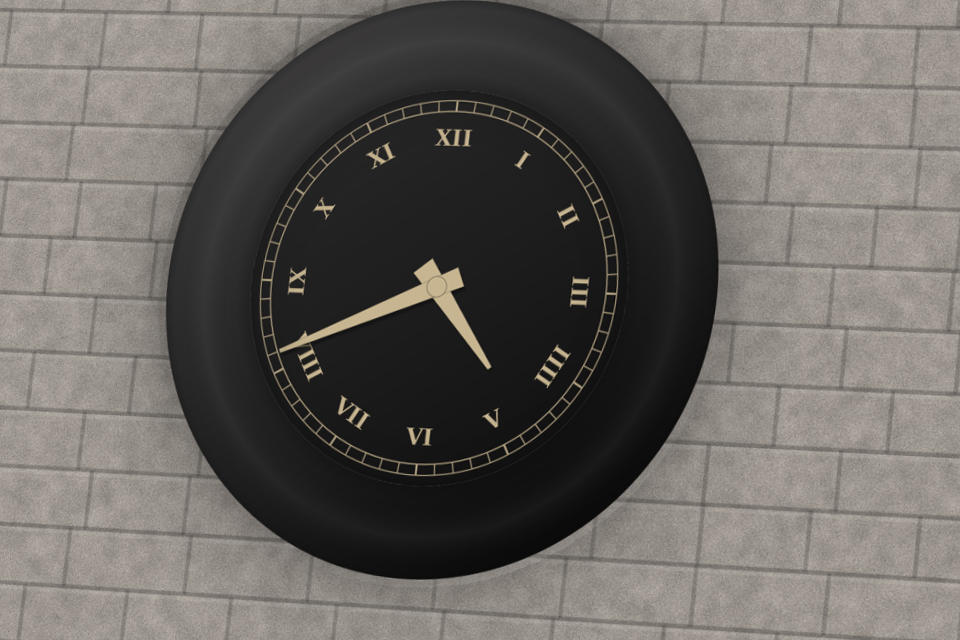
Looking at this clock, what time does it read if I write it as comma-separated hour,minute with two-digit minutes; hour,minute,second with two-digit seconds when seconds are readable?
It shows 4,41
